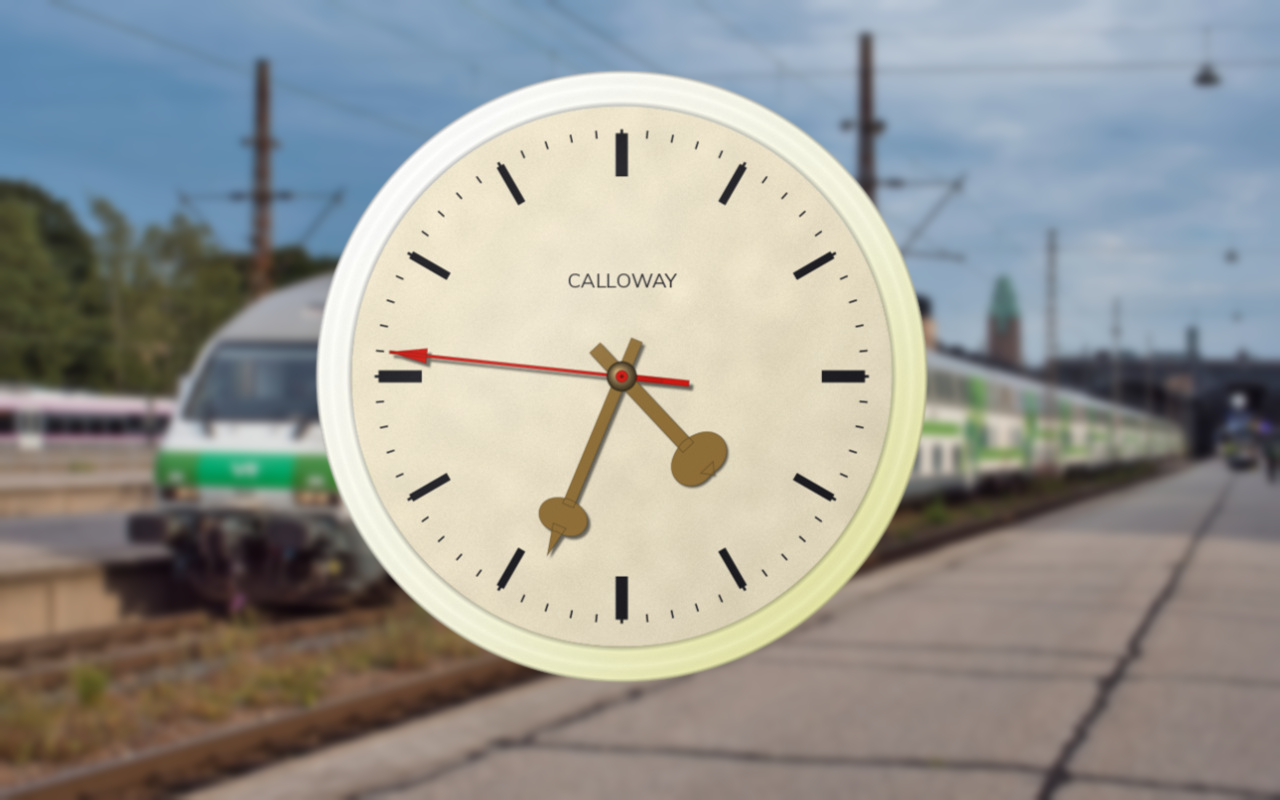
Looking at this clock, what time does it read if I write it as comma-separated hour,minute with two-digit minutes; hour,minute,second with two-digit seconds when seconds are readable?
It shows 4,33,46
